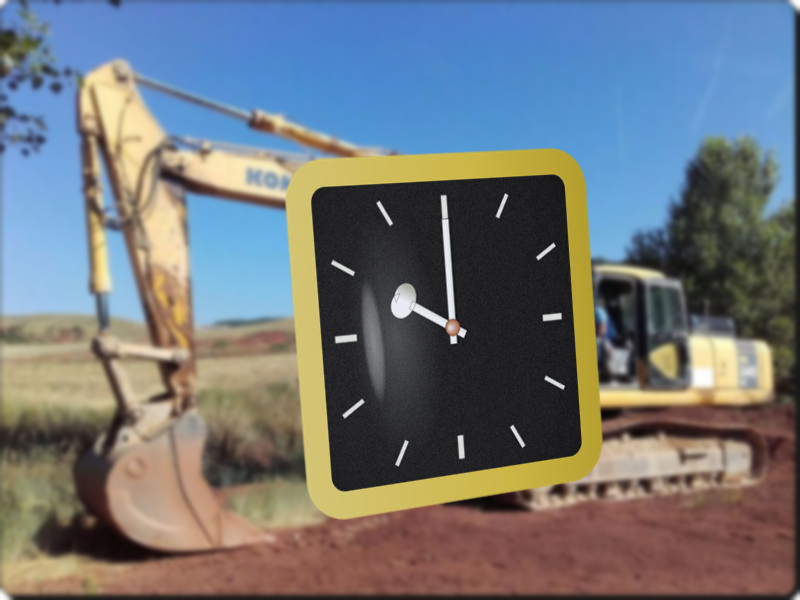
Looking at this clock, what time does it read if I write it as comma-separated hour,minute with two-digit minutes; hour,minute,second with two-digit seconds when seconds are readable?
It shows 10,00
